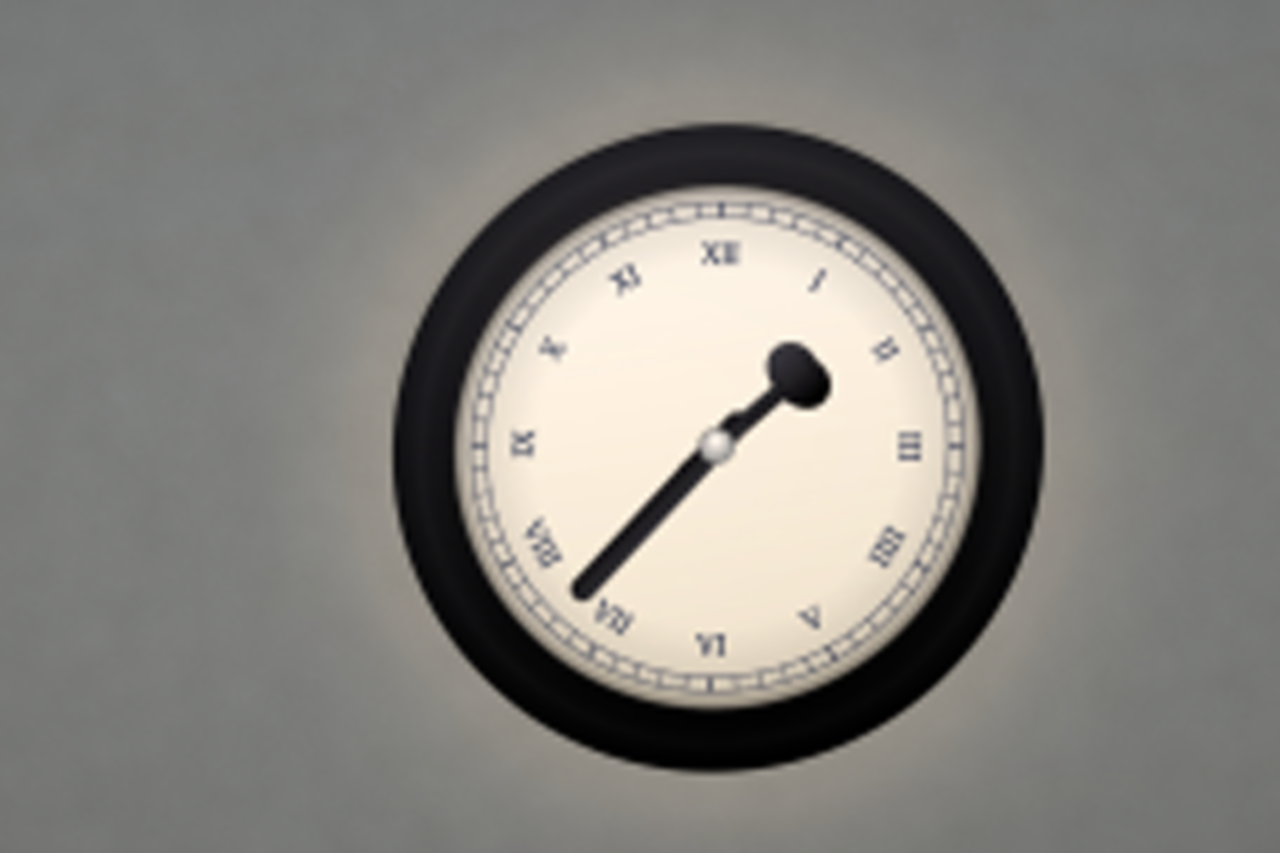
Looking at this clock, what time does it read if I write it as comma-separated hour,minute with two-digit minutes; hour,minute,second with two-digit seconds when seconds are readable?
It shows 1,37
